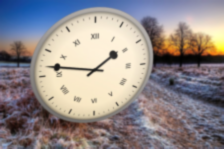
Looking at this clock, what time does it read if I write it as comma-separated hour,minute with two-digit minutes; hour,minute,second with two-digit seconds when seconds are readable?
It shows 1,47
